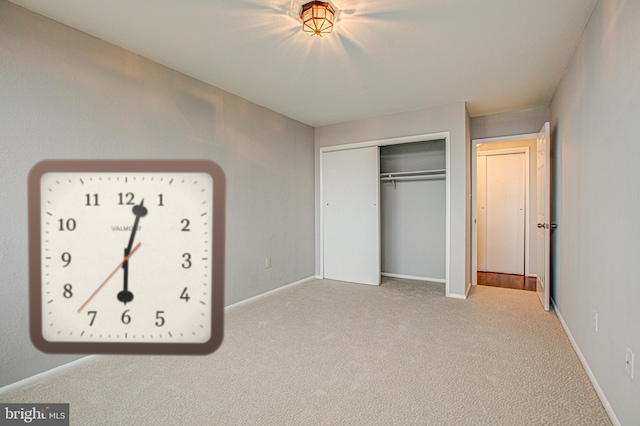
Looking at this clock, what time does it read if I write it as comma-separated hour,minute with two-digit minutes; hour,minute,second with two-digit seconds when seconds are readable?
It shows 6,02,37
